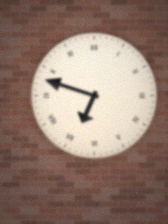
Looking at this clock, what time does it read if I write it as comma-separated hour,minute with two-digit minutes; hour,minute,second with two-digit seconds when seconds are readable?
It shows 6,48
